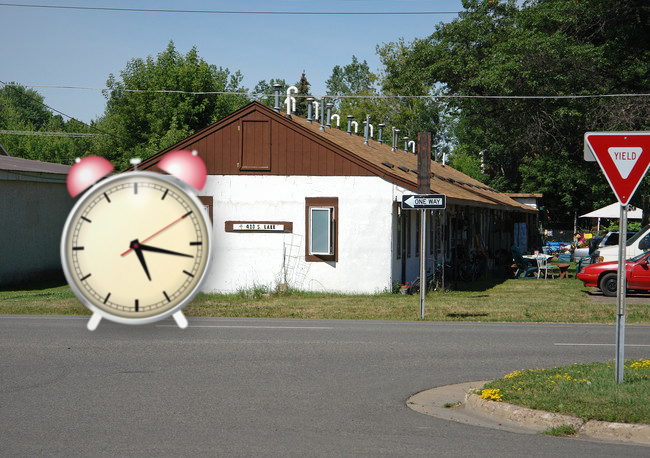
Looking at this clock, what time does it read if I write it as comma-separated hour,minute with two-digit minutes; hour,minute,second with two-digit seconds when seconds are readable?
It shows 5,17,10
